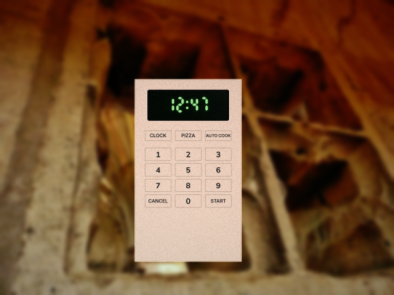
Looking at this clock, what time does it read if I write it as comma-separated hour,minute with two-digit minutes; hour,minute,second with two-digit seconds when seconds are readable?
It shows 12,47
